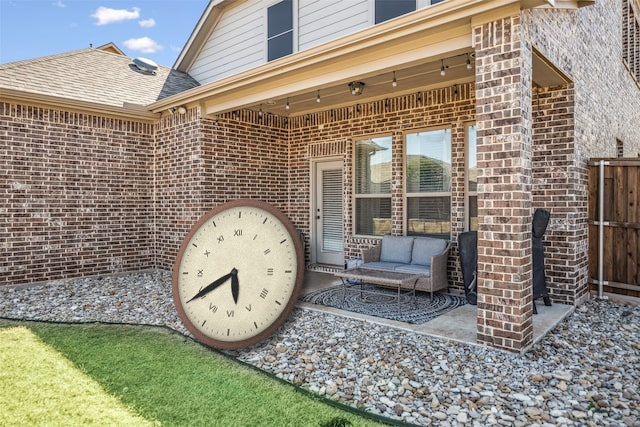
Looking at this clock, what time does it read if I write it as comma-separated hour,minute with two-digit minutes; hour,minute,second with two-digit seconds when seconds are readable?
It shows 5,40
